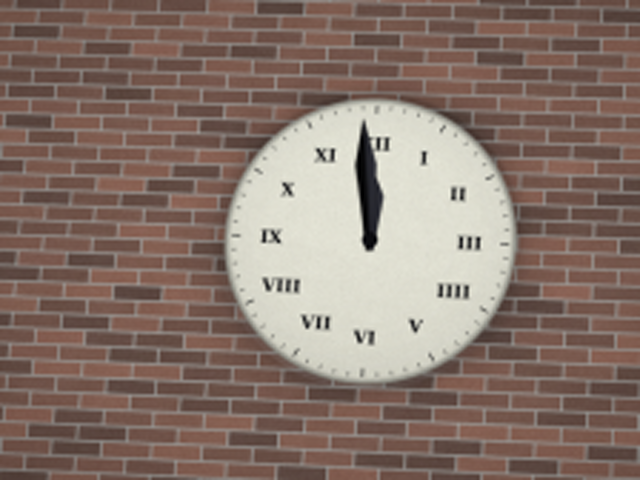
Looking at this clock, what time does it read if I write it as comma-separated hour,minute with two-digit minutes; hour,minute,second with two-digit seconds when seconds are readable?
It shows 11,59
